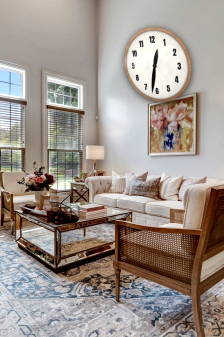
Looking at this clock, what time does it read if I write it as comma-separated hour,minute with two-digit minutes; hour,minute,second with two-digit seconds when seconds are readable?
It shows 12,32
